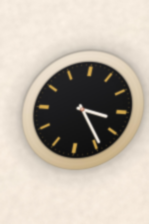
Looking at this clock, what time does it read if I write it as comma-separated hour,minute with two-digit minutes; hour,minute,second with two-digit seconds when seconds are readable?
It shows 3,24
